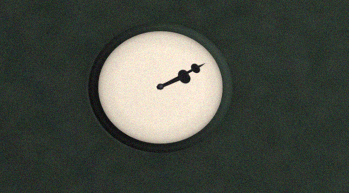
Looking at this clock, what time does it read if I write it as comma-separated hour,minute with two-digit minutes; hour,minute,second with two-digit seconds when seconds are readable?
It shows 2,10
